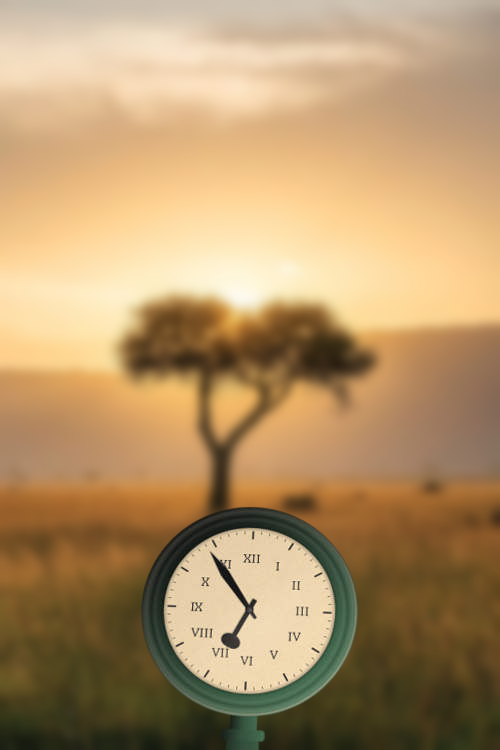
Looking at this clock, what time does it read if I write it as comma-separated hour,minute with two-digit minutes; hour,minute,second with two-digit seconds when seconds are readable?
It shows 6,54
